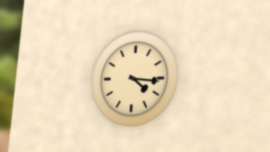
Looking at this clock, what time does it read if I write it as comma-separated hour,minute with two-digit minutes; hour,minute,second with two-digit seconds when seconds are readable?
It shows 4,16
